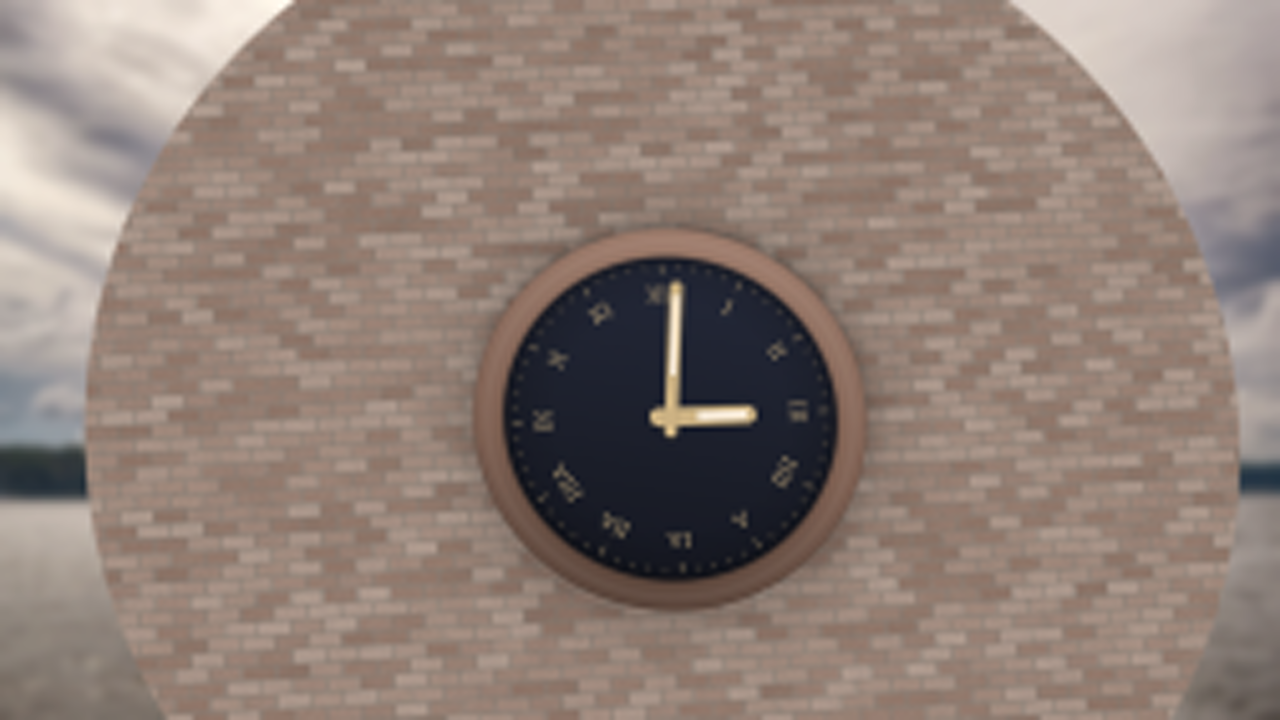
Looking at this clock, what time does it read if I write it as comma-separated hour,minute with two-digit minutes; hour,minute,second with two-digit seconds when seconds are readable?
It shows 3,01
